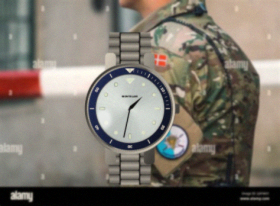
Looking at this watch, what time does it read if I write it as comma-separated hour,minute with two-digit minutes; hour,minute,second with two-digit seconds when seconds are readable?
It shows 1,32
